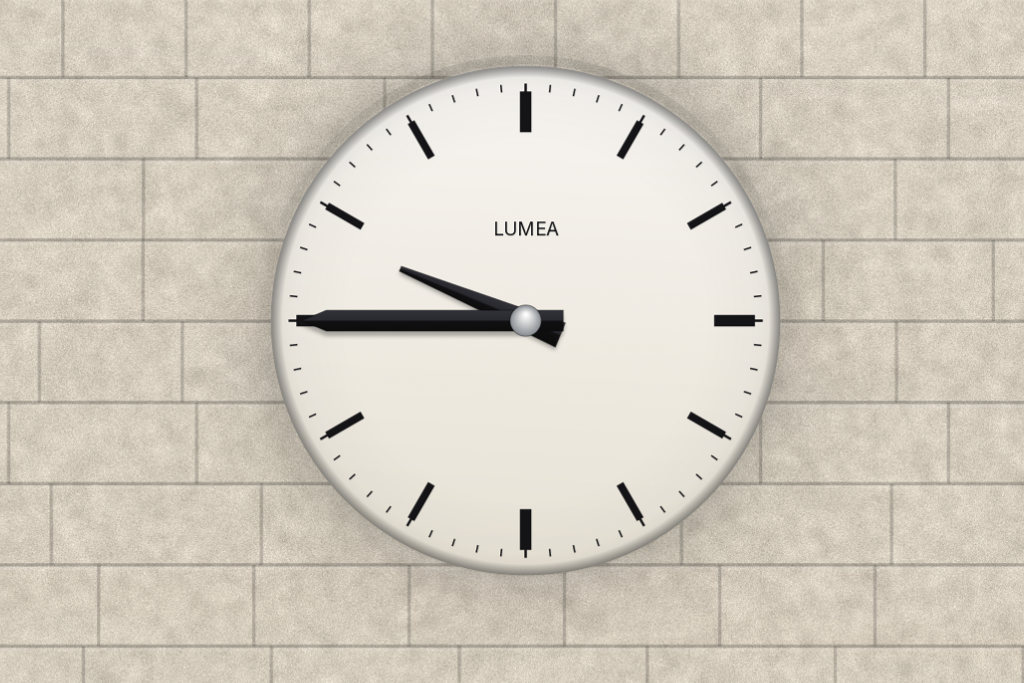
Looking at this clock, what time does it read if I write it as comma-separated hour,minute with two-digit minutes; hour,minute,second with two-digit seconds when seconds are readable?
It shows 9,45
